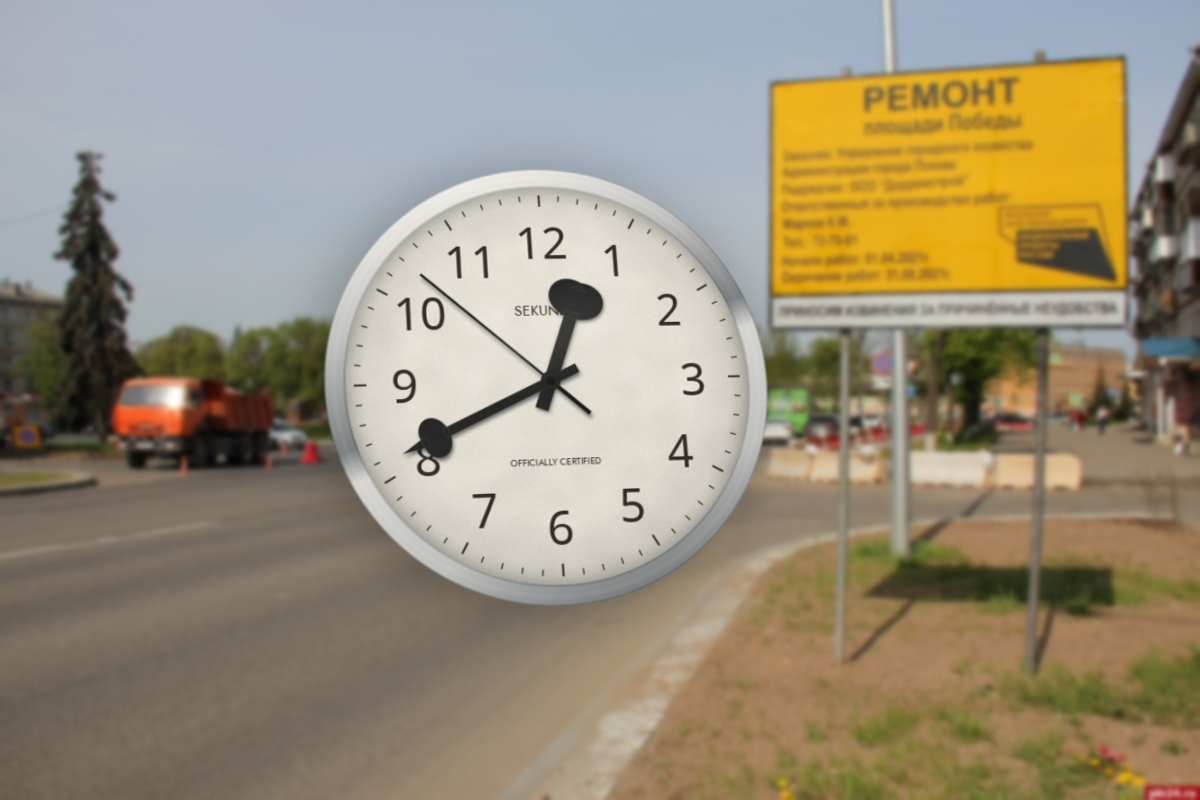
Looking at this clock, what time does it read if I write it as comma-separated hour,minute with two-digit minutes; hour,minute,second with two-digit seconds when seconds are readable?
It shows 12,40,52
